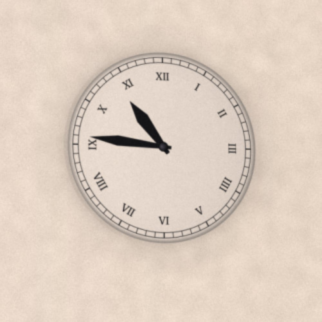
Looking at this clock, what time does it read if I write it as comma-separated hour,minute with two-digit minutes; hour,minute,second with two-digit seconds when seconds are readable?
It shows 10,46
